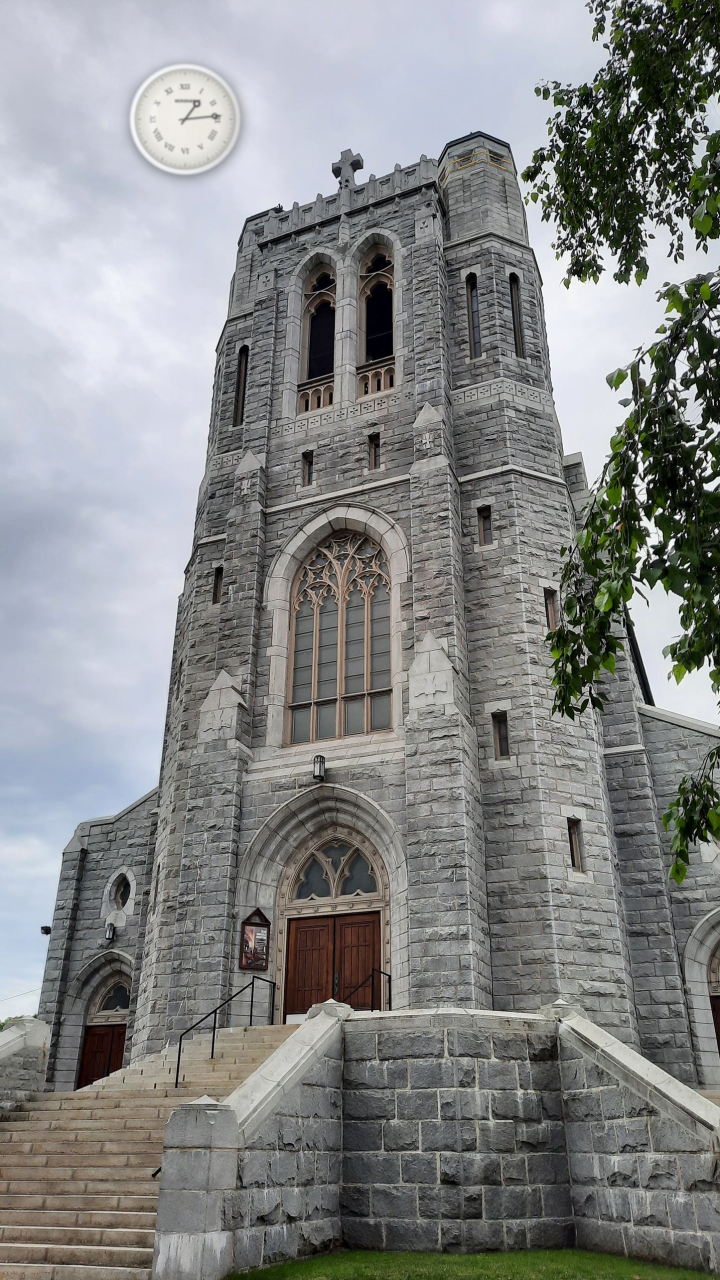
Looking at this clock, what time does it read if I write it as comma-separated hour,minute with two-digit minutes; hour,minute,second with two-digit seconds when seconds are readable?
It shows 1,14
